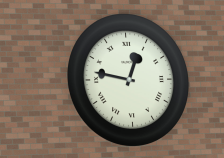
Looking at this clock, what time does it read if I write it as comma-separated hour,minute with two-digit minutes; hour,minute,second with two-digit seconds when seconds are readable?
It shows 12,47
